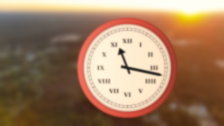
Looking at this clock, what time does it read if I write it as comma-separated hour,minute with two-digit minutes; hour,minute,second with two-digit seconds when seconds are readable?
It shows 11,17
